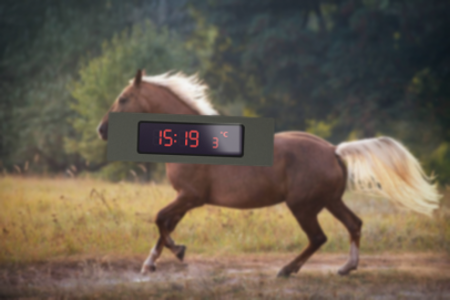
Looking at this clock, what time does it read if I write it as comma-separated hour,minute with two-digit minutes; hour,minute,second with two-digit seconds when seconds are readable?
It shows 15,19
